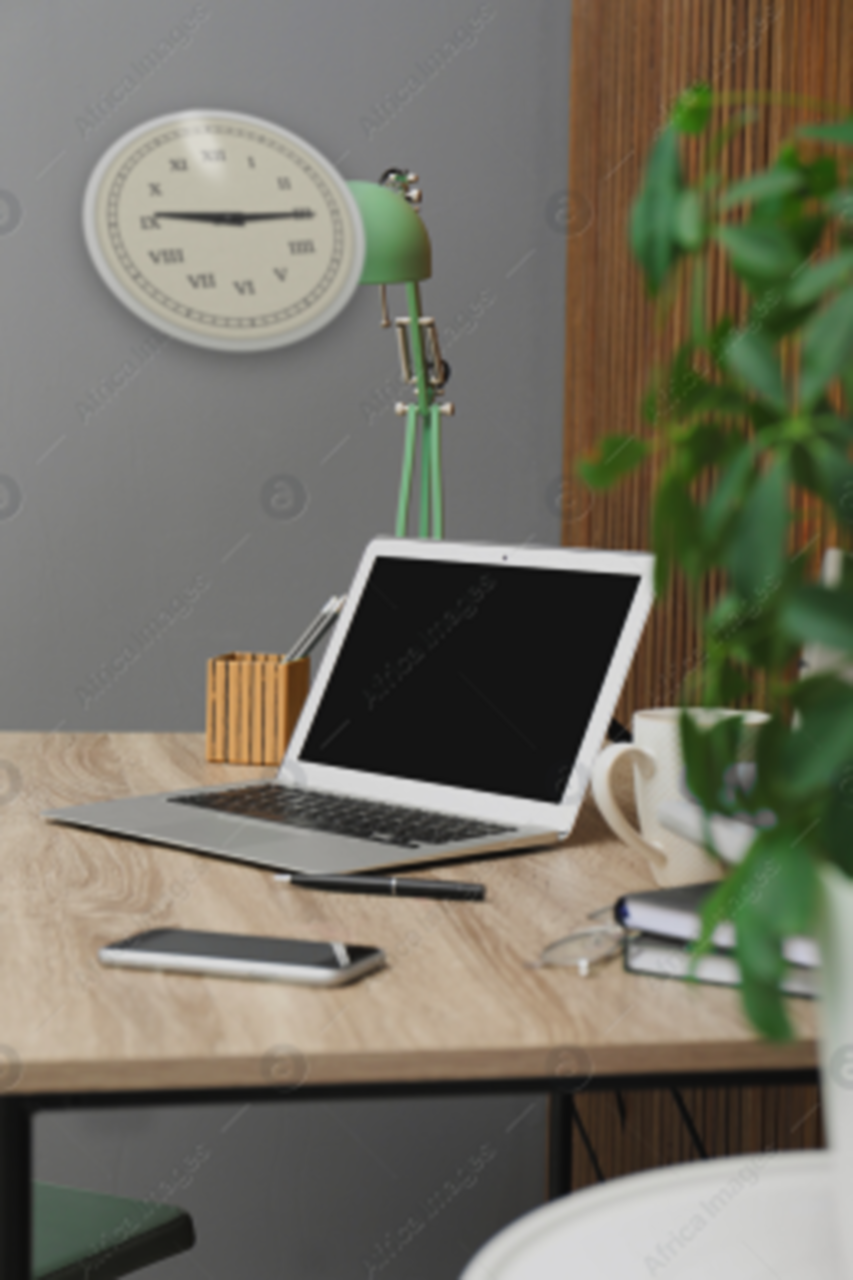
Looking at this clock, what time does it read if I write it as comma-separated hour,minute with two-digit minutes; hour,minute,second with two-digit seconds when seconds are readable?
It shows 9,15
